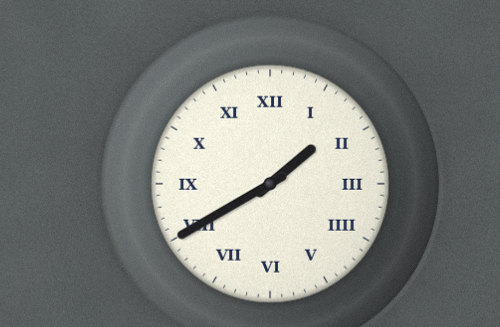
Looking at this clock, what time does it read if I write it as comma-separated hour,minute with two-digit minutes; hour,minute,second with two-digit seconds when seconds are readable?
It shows 1,40
